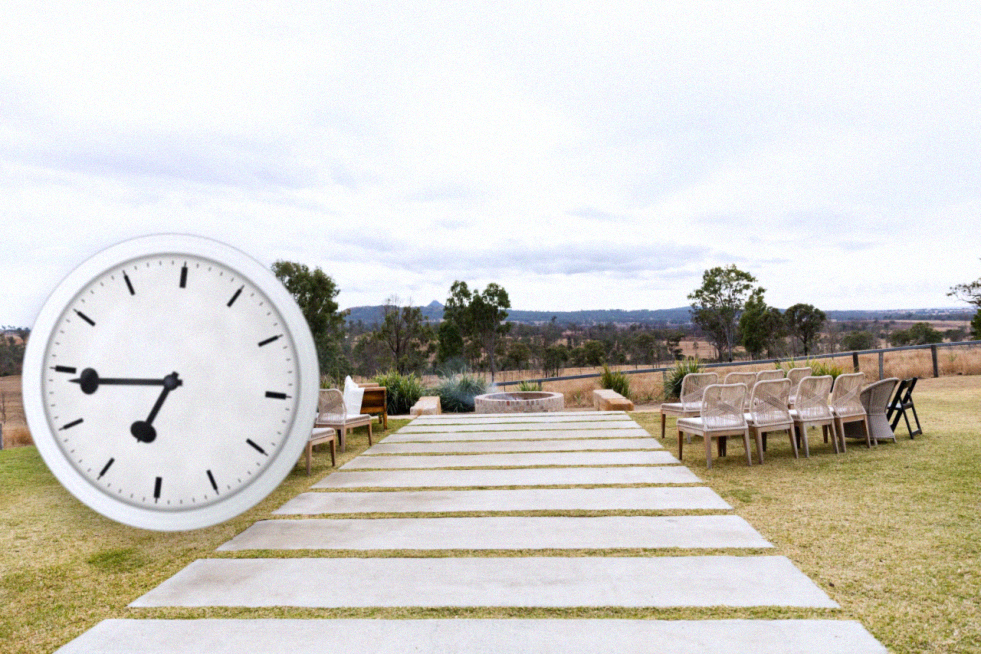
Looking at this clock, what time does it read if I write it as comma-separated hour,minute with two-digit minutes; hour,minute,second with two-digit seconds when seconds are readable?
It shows 6,44
